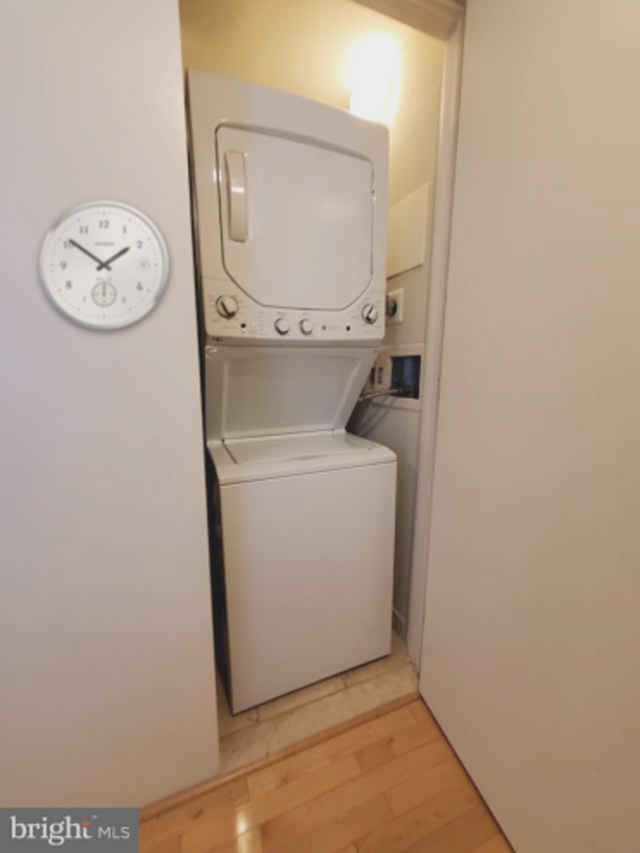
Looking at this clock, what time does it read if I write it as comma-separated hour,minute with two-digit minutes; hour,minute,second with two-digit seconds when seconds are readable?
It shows 1,51
